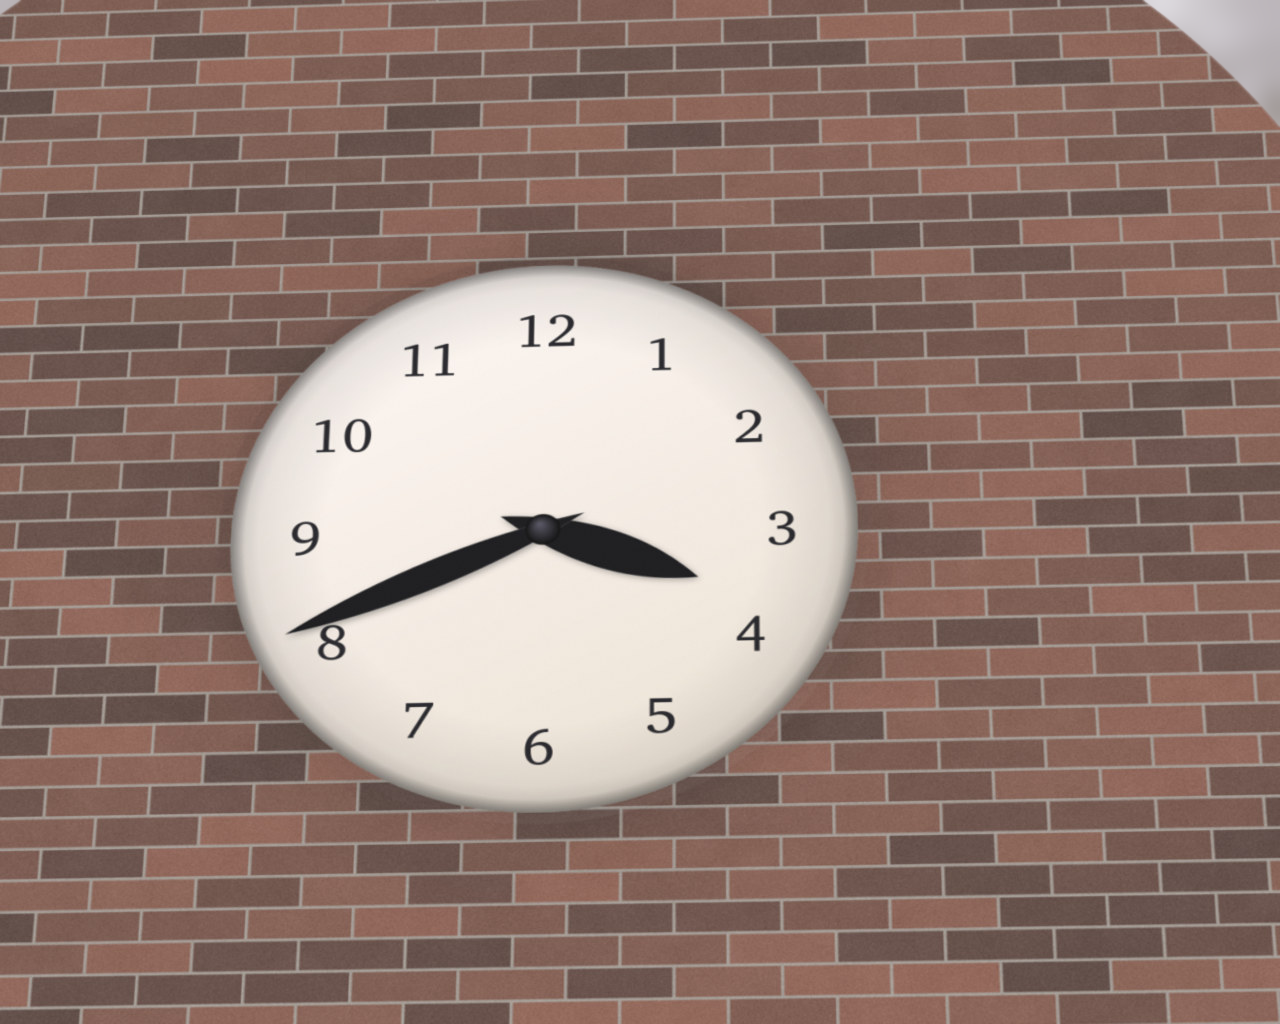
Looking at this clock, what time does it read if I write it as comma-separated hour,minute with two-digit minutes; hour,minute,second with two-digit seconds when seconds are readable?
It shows 3,41
